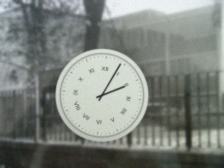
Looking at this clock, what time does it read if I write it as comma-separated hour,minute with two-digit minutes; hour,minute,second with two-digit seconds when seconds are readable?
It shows 2,04
